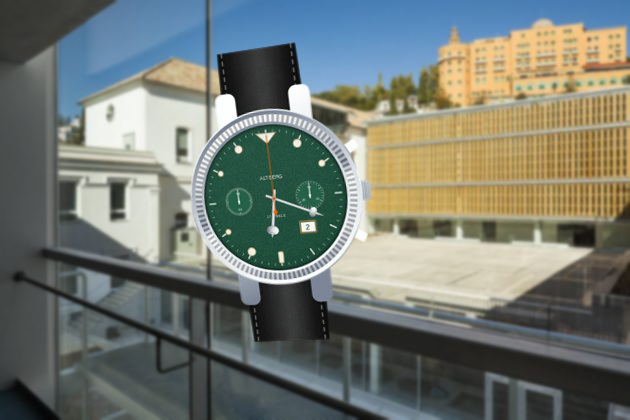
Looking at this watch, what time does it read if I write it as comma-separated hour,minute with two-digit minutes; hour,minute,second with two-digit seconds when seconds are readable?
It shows 6,19
